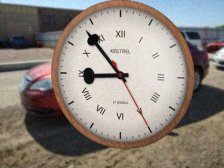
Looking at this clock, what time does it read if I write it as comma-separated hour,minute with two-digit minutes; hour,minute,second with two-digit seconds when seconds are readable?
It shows 8,53,25
